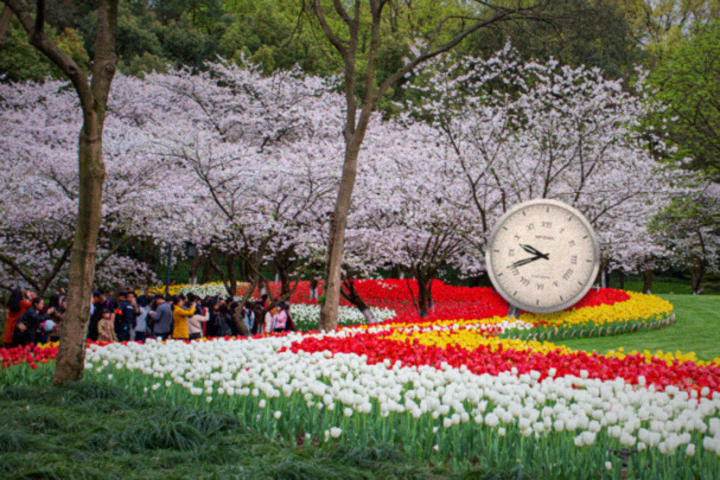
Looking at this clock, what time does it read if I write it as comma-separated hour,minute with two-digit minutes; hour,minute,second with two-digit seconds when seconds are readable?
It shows 9,41
